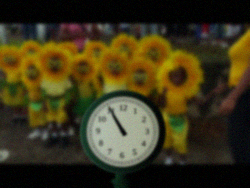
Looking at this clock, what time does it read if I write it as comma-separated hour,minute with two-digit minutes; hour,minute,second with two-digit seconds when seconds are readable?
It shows 10,55
